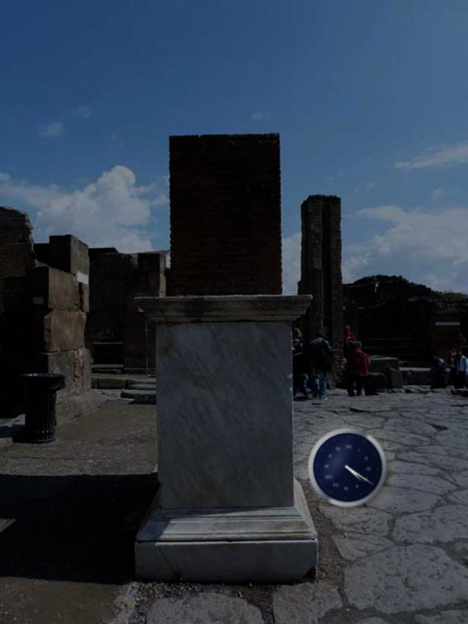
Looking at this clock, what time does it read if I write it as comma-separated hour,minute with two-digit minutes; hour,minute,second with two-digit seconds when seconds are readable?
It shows 4,20
